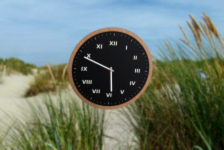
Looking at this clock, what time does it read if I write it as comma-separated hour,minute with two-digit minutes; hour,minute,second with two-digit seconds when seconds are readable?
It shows 5,49
